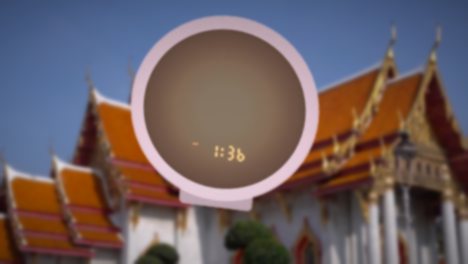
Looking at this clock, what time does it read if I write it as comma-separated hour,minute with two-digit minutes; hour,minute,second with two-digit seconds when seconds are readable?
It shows 1,36
